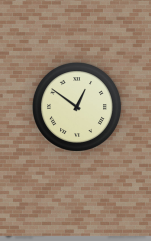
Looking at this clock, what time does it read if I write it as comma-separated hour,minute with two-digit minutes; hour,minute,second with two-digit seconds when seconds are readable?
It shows 12,51
